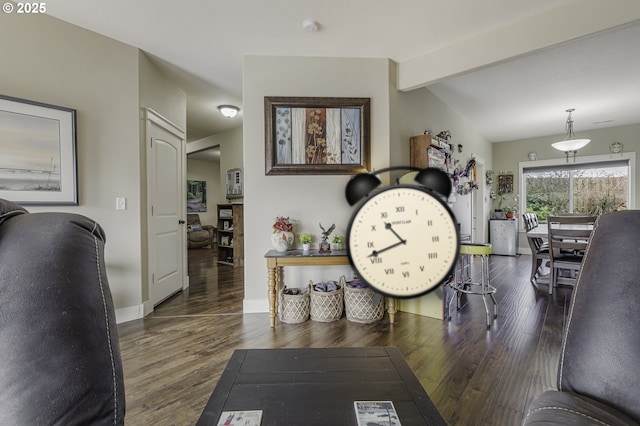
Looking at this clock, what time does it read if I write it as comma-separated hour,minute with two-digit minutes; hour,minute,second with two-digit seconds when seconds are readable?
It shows 10,42
